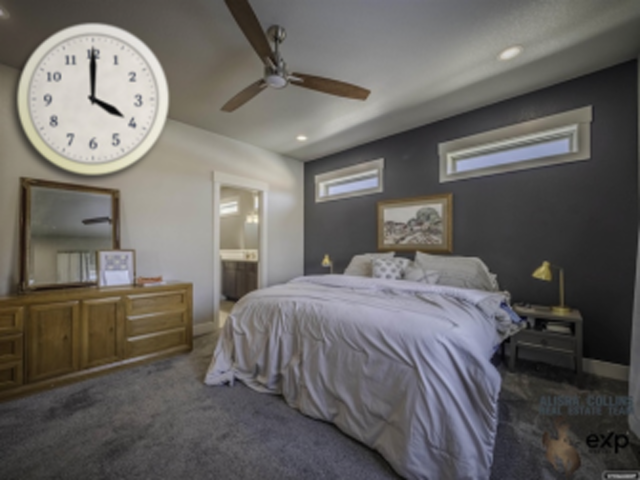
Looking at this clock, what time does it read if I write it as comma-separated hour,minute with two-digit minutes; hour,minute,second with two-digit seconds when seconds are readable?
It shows 4,00
